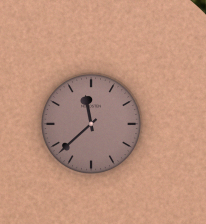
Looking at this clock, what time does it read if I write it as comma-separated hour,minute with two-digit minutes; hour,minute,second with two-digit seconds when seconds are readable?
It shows 11,38
